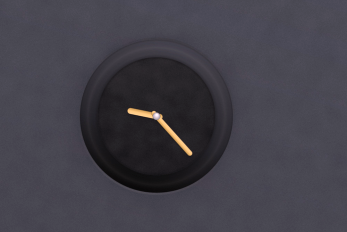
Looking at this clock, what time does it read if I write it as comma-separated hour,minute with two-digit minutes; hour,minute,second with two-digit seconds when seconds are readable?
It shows 9,23
